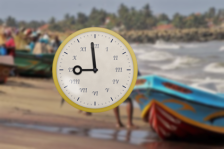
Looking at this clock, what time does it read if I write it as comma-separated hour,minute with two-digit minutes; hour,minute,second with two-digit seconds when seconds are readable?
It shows 8,59
